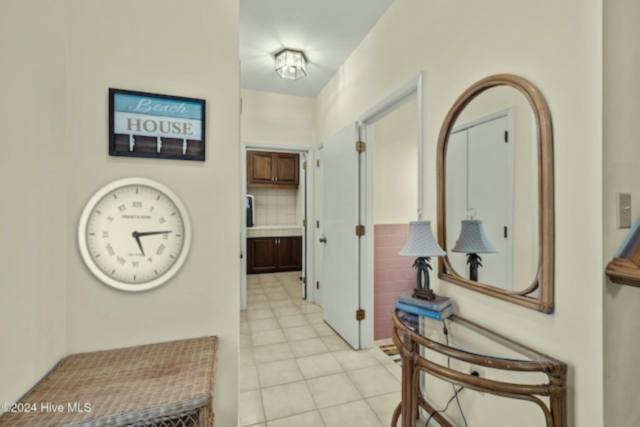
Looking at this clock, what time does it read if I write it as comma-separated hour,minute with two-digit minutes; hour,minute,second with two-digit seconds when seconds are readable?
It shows 5,14
